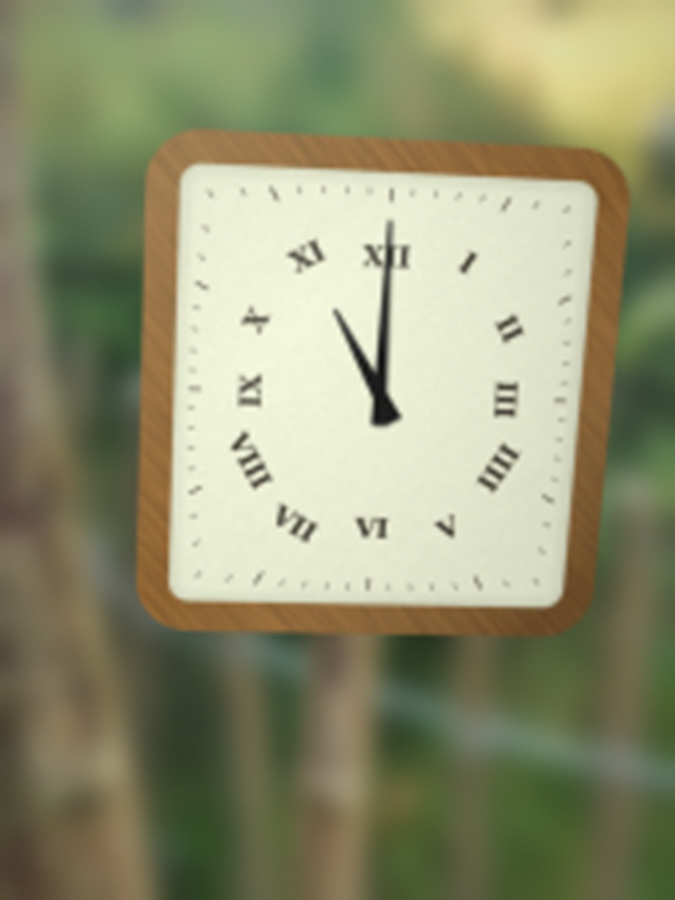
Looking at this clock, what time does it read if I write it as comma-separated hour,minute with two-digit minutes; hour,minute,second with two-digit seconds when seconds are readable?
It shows 11,00
